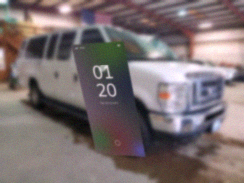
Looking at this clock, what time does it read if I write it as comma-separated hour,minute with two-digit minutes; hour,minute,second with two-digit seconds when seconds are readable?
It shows 1,20
